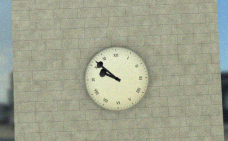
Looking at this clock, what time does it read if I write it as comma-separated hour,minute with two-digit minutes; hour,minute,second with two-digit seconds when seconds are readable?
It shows 9,52
